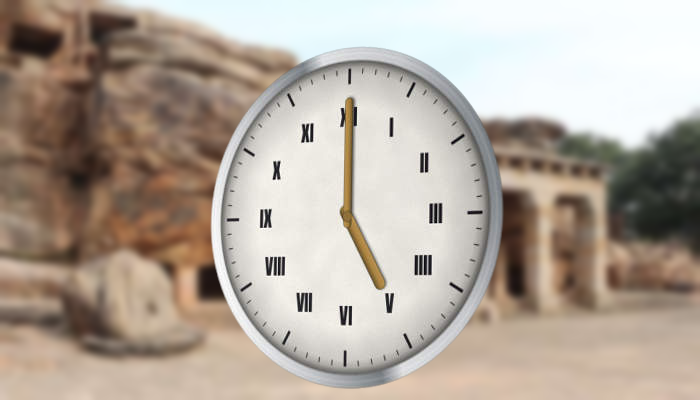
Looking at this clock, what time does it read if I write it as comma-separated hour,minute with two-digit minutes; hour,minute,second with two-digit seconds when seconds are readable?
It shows 5,00
